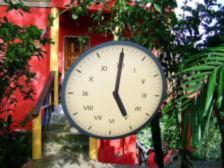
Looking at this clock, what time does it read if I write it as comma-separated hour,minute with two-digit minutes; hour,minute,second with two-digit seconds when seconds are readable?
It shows 5,00
